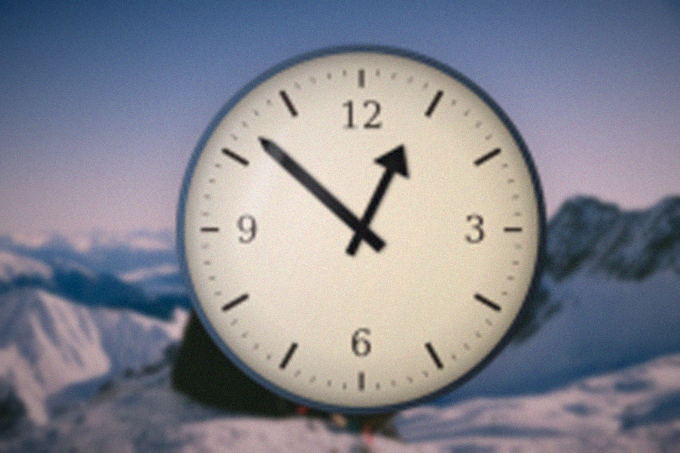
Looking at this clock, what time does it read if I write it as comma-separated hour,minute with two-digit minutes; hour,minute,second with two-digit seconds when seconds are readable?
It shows 12,52
